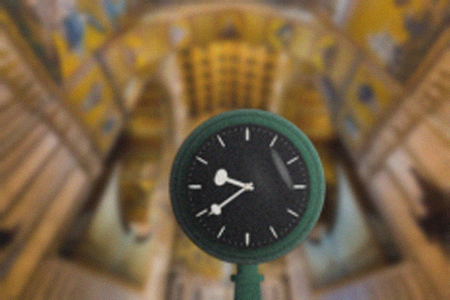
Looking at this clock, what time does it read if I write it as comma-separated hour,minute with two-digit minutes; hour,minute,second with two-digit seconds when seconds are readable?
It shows 9,39
